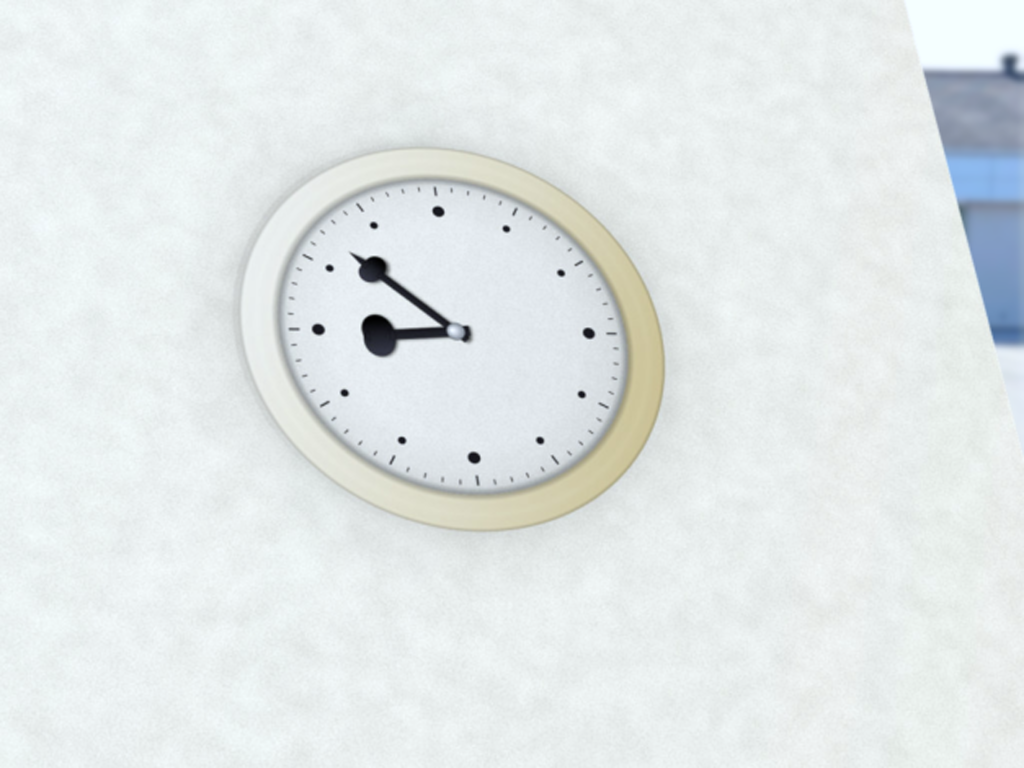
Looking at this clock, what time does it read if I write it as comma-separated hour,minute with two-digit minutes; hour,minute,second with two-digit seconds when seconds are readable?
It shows 8,52
